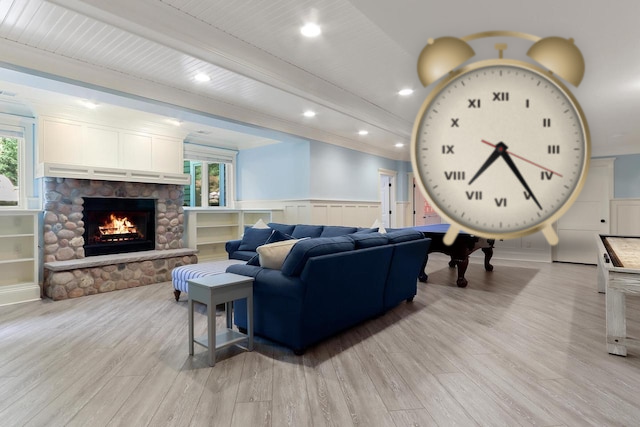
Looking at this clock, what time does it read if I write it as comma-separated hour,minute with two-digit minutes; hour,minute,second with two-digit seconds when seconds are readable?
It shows 7,24,19
